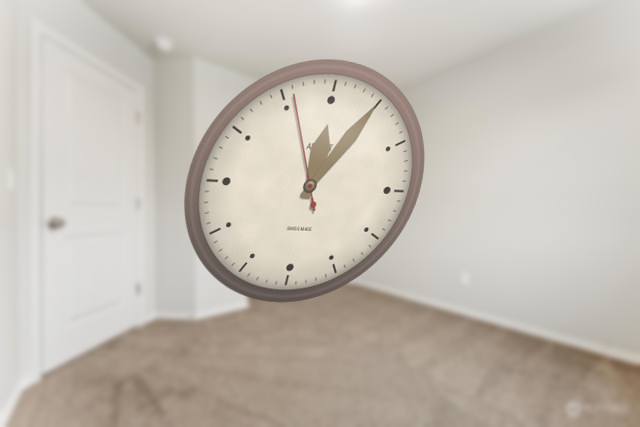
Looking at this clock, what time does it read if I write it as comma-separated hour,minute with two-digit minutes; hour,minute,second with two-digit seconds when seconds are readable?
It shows 12,04,56
